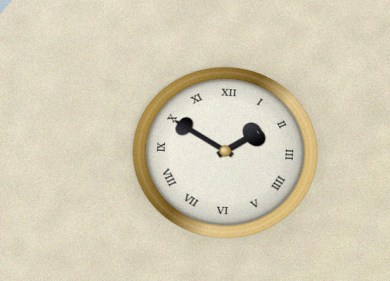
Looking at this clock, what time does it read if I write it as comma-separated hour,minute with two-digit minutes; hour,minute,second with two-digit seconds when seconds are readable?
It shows 1,50
